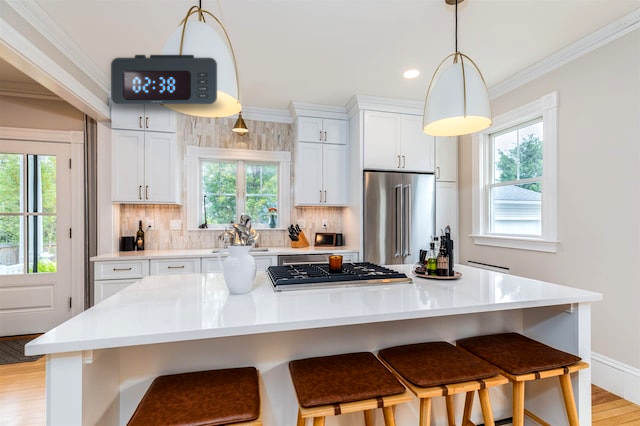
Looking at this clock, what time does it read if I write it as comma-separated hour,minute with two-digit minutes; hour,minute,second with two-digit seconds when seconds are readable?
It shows 2,38
